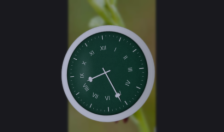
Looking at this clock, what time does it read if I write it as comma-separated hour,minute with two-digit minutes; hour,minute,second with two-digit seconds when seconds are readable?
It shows 8,26
